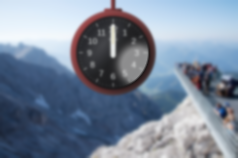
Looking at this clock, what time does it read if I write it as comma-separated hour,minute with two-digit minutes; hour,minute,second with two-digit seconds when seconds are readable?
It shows 12,00
